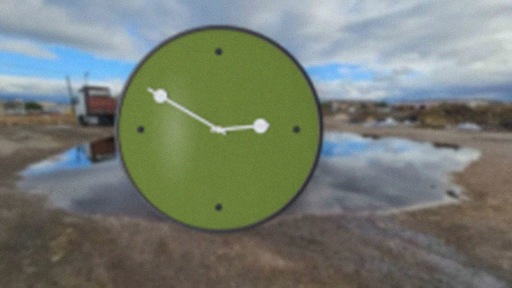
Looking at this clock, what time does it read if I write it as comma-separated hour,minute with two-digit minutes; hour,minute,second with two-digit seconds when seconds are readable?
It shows 2,50
